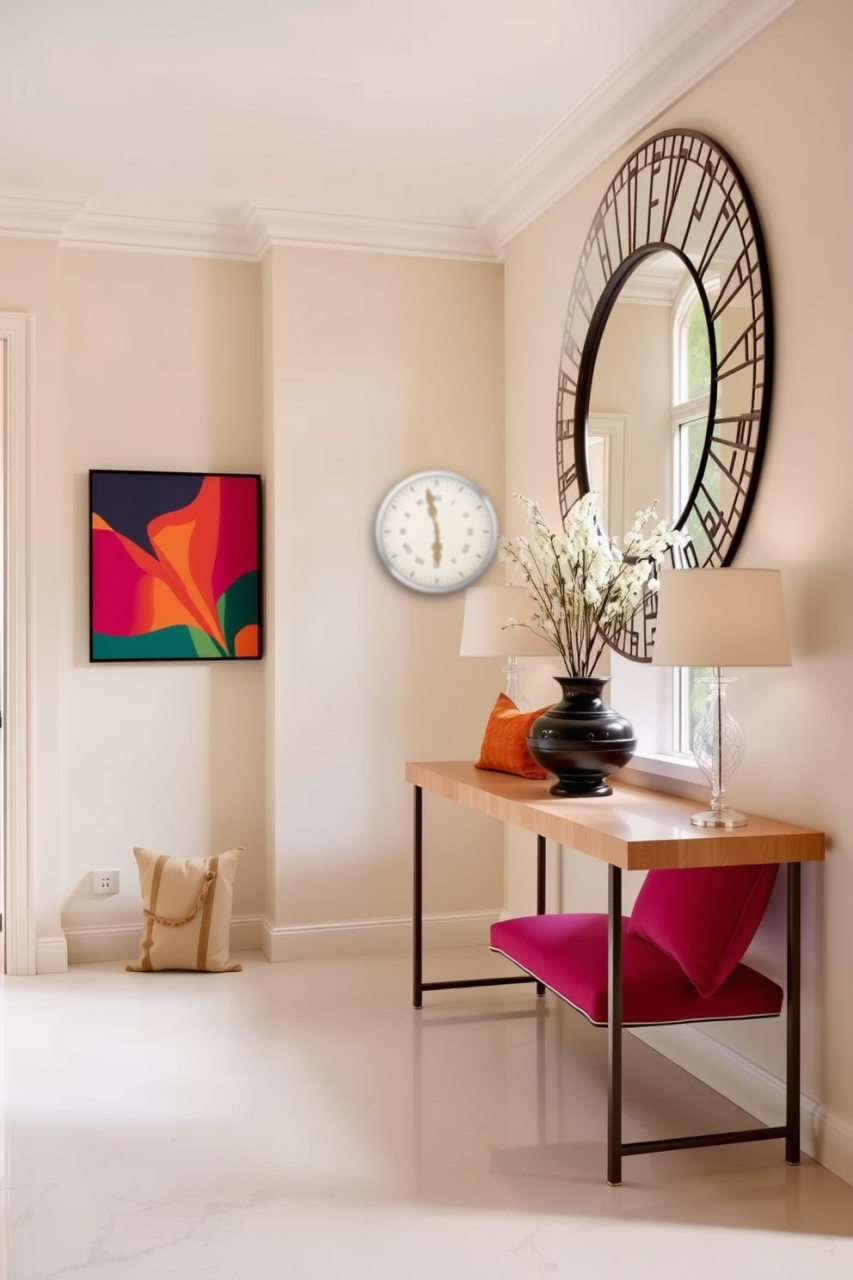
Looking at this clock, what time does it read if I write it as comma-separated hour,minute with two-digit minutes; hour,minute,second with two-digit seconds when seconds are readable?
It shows 5,58
